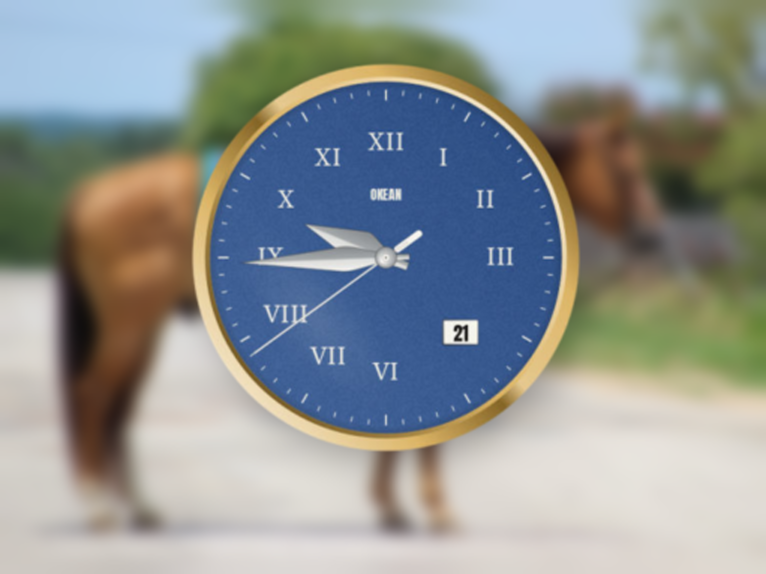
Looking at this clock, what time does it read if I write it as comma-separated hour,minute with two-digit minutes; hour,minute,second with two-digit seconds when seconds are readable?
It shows 9,44,39
